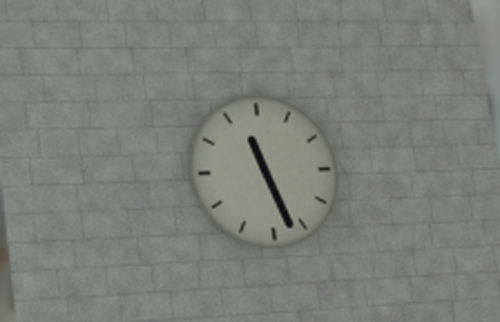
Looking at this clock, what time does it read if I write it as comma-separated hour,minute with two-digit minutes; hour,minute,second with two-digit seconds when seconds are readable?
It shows 11,27
